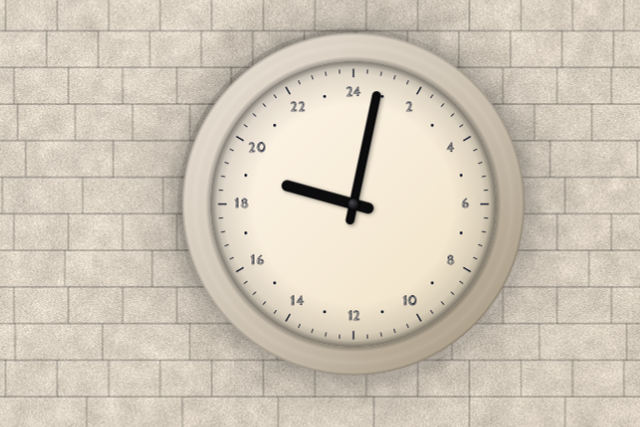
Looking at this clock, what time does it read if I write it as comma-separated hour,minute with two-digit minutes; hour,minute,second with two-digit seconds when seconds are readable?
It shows 19,02
